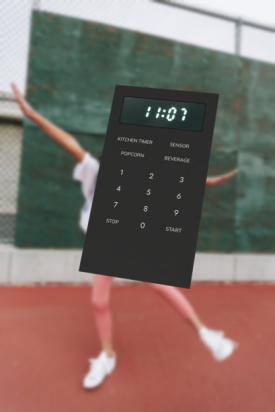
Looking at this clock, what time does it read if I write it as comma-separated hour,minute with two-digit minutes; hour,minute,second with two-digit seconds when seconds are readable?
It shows 11,07
